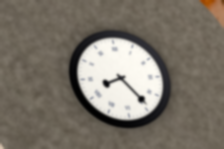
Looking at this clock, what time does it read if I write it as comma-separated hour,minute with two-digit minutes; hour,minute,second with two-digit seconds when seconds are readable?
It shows 8,24
